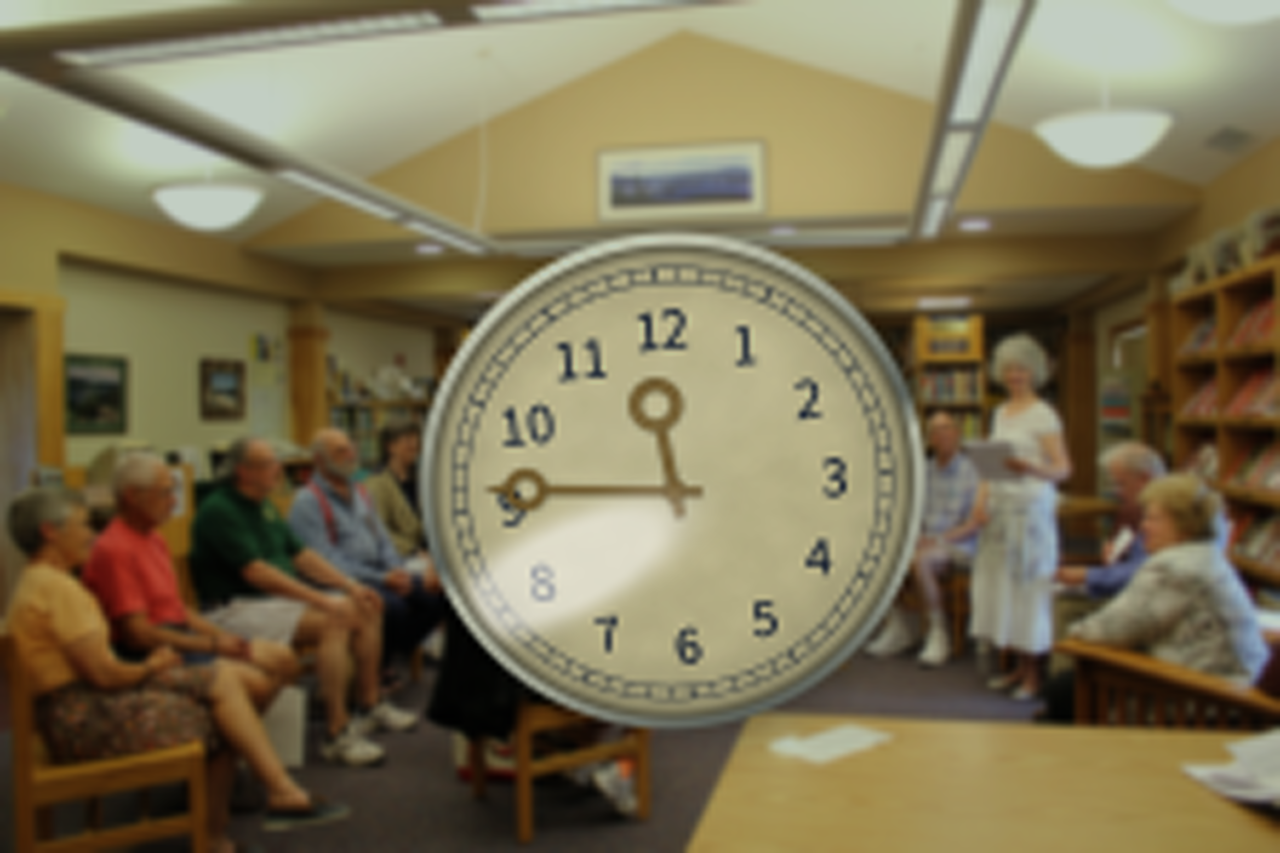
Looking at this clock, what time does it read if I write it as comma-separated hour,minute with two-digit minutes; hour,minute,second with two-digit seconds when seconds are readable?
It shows 11,46
